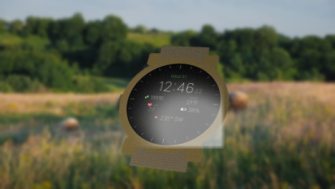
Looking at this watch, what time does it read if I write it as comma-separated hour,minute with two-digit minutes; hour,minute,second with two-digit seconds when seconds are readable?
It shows 12,46
